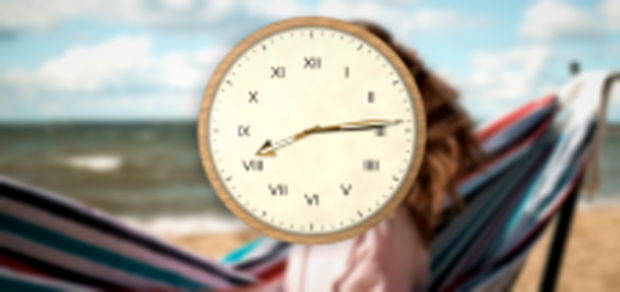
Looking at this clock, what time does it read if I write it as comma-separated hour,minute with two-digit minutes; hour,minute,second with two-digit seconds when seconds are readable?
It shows 8,14
